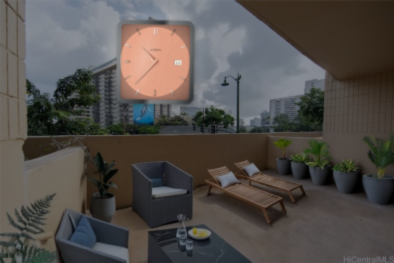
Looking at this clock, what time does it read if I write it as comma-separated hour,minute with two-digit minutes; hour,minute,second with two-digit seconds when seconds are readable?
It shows 10,37
